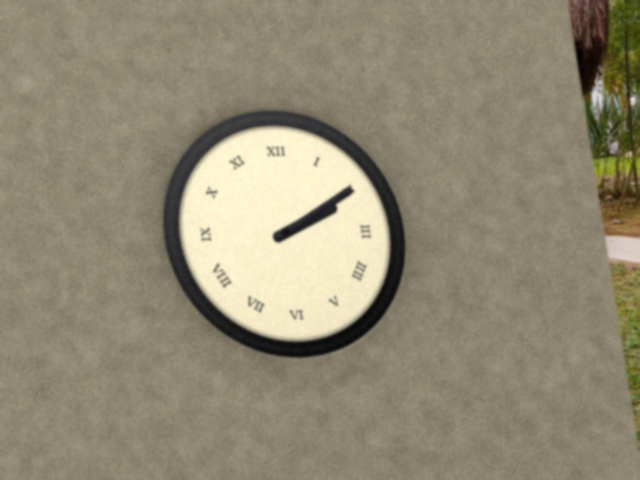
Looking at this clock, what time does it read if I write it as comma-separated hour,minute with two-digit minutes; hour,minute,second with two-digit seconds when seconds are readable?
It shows 2,10
